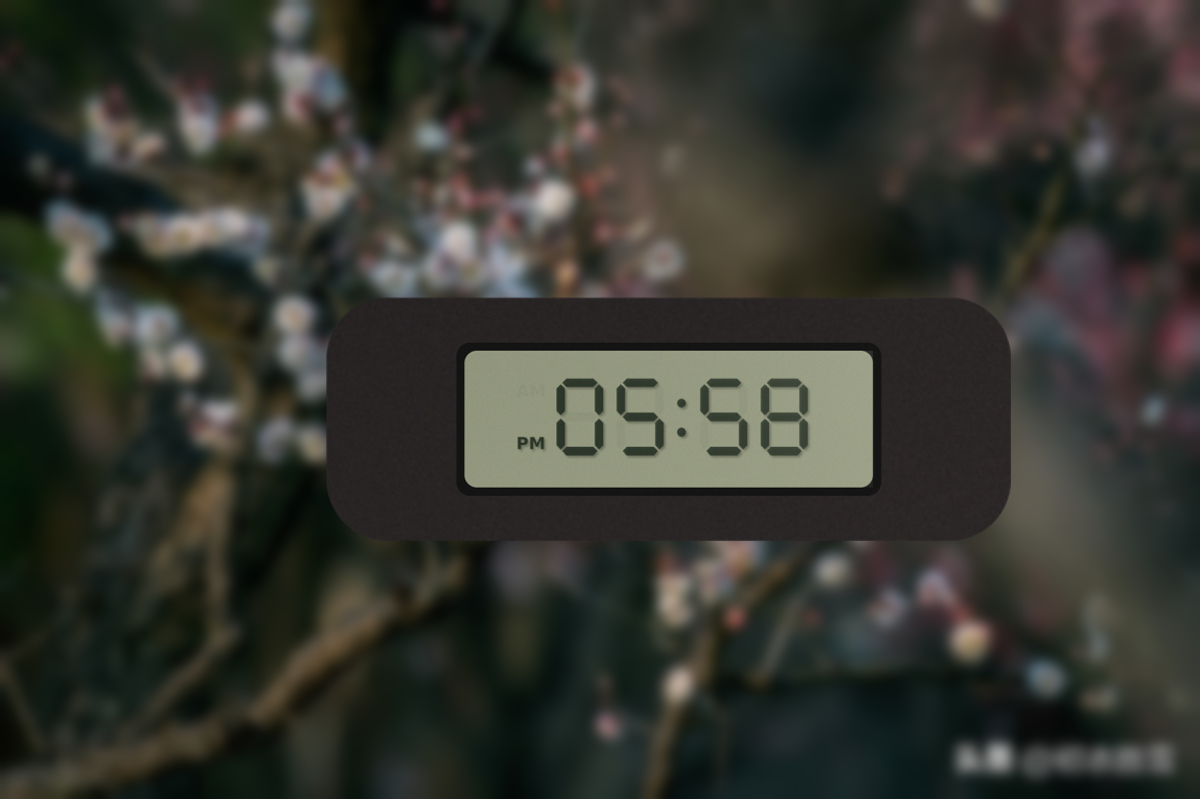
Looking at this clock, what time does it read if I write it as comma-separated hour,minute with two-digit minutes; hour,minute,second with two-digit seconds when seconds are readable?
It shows 5,58
